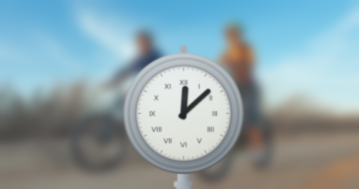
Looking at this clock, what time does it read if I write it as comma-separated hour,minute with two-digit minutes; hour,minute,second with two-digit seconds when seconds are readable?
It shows 12,08
